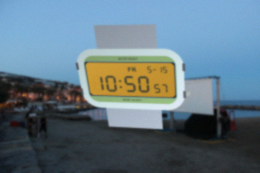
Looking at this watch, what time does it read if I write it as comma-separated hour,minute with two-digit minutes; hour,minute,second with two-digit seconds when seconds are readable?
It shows 10,50
